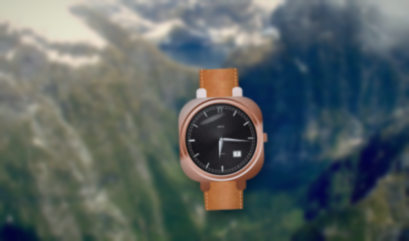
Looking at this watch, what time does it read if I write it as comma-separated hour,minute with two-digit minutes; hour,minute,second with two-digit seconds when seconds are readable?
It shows 6,16
